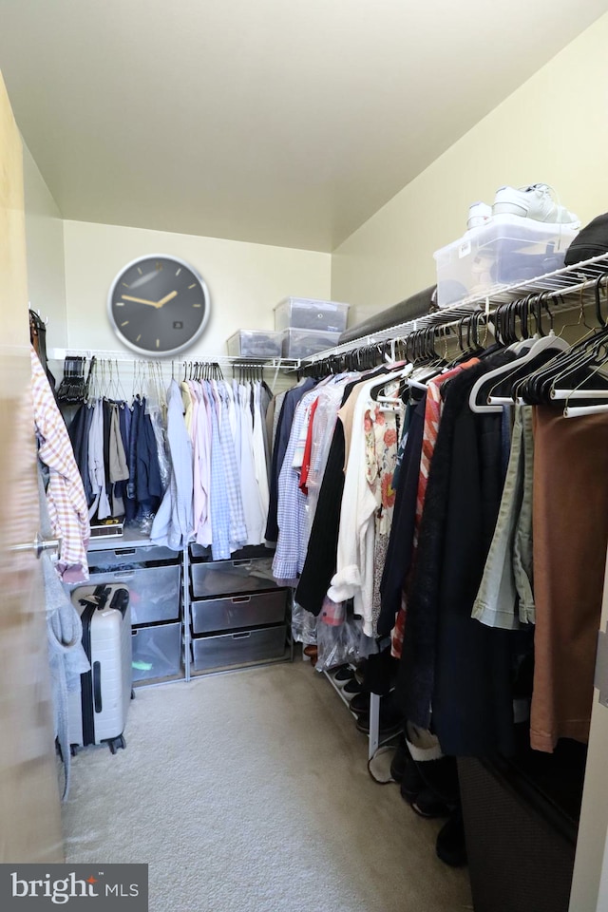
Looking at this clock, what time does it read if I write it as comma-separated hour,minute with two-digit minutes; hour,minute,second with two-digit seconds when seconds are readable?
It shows 1,47
